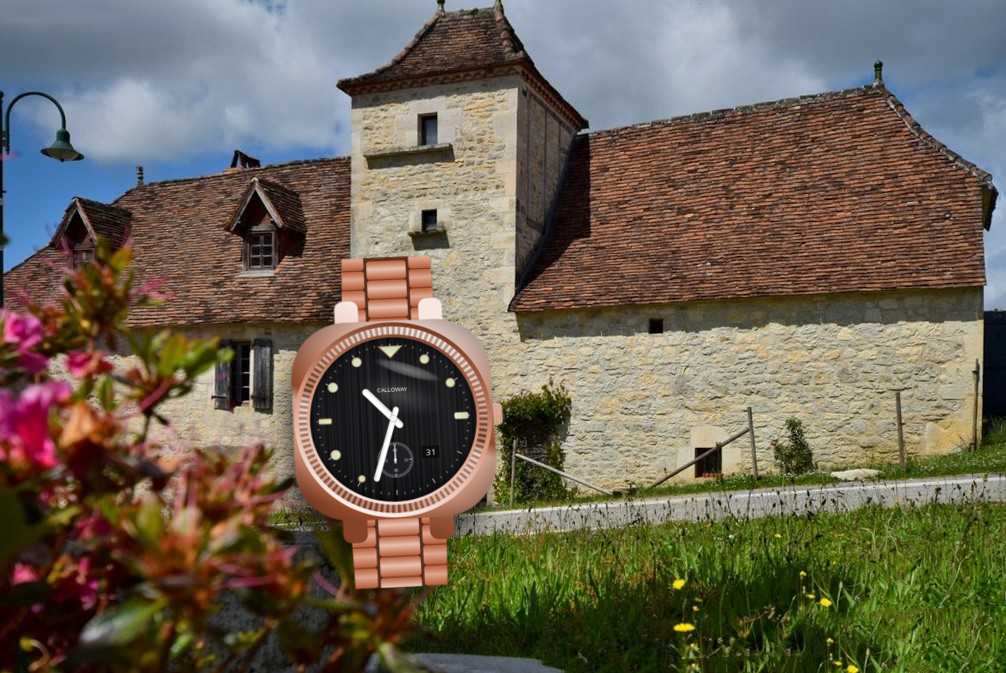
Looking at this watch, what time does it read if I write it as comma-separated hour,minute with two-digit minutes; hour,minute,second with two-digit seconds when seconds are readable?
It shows 10,33
